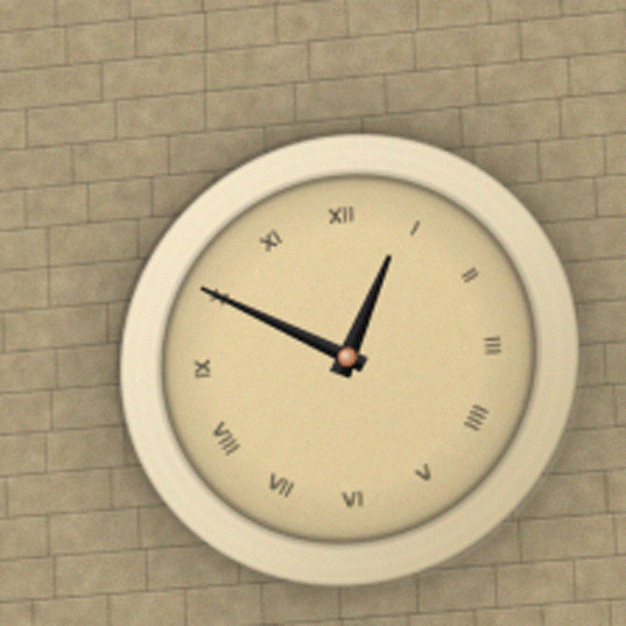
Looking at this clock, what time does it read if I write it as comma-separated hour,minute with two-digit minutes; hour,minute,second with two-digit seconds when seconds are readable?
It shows 12,50
